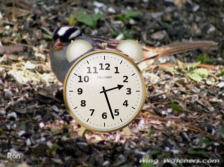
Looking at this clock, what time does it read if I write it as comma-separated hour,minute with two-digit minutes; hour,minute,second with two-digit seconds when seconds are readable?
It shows 2,27
